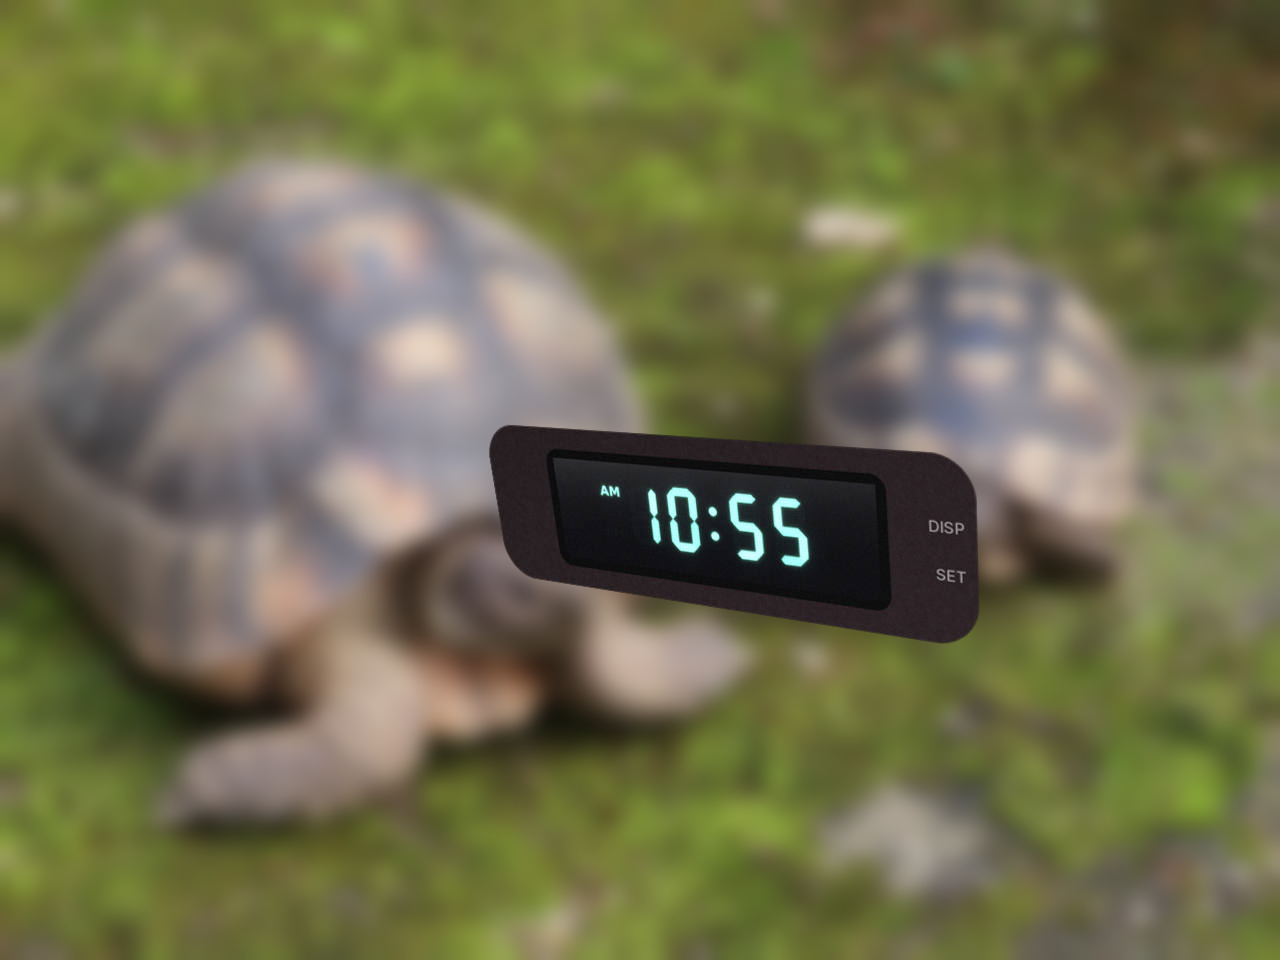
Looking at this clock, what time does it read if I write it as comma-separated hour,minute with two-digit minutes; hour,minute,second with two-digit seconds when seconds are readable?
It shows 10,55
